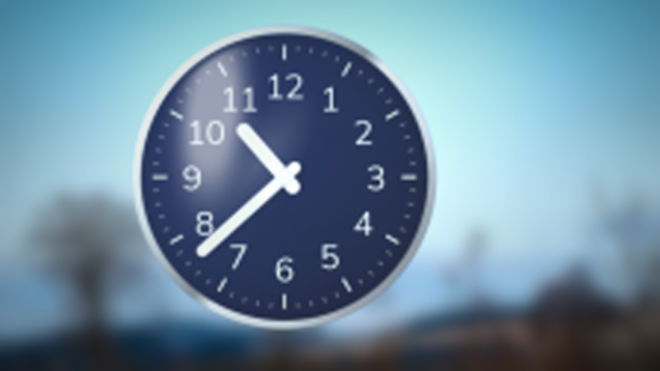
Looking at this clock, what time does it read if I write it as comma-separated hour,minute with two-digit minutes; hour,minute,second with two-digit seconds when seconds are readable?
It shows 10,38
